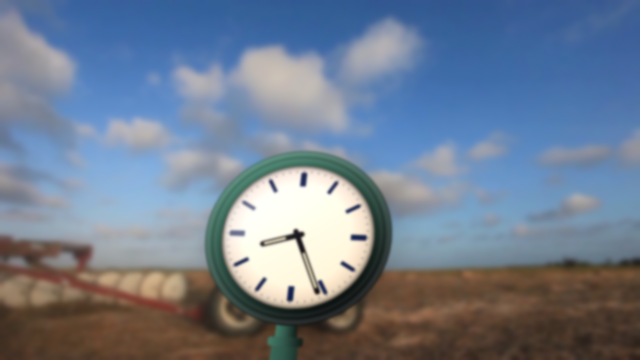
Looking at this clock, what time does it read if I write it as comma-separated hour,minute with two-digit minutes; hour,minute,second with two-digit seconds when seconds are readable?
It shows 8,26
